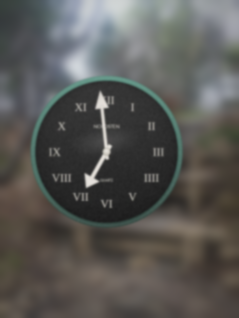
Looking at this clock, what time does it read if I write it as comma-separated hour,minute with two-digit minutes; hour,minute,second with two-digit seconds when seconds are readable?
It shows 6,59
